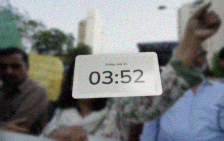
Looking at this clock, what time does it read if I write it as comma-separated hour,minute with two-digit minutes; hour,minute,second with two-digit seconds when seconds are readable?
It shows 3,52
